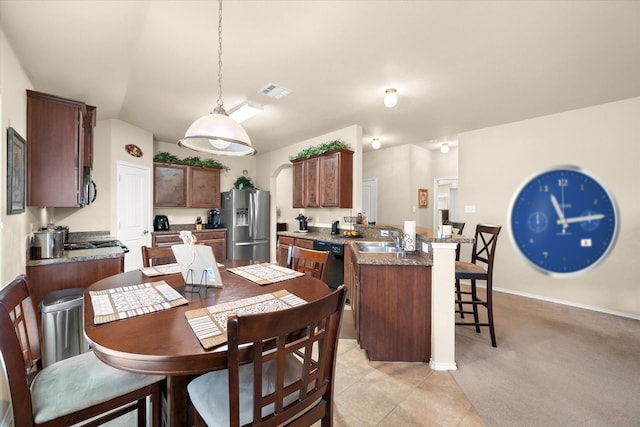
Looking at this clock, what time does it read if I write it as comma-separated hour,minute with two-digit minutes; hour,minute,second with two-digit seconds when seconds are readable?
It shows 11,14
